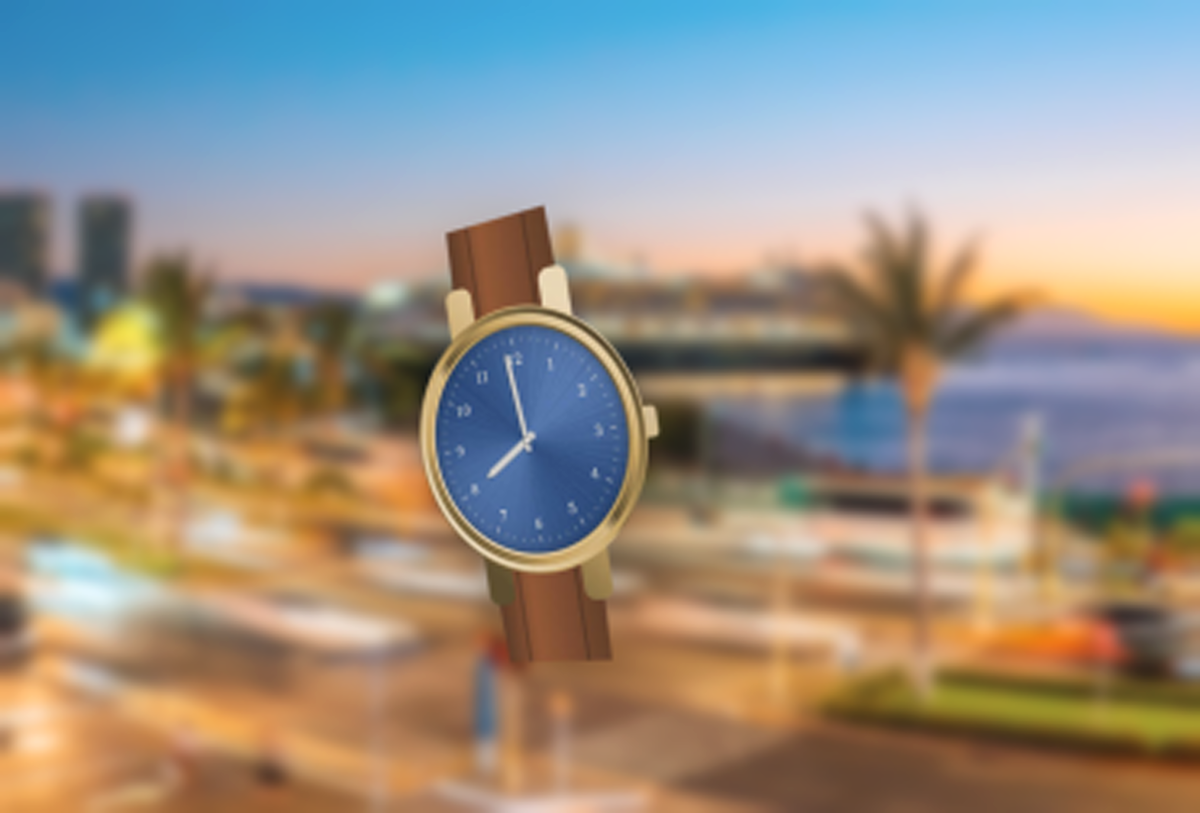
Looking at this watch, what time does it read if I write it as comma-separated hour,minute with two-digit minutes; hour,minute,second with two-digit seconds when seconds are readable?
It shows 7,59
